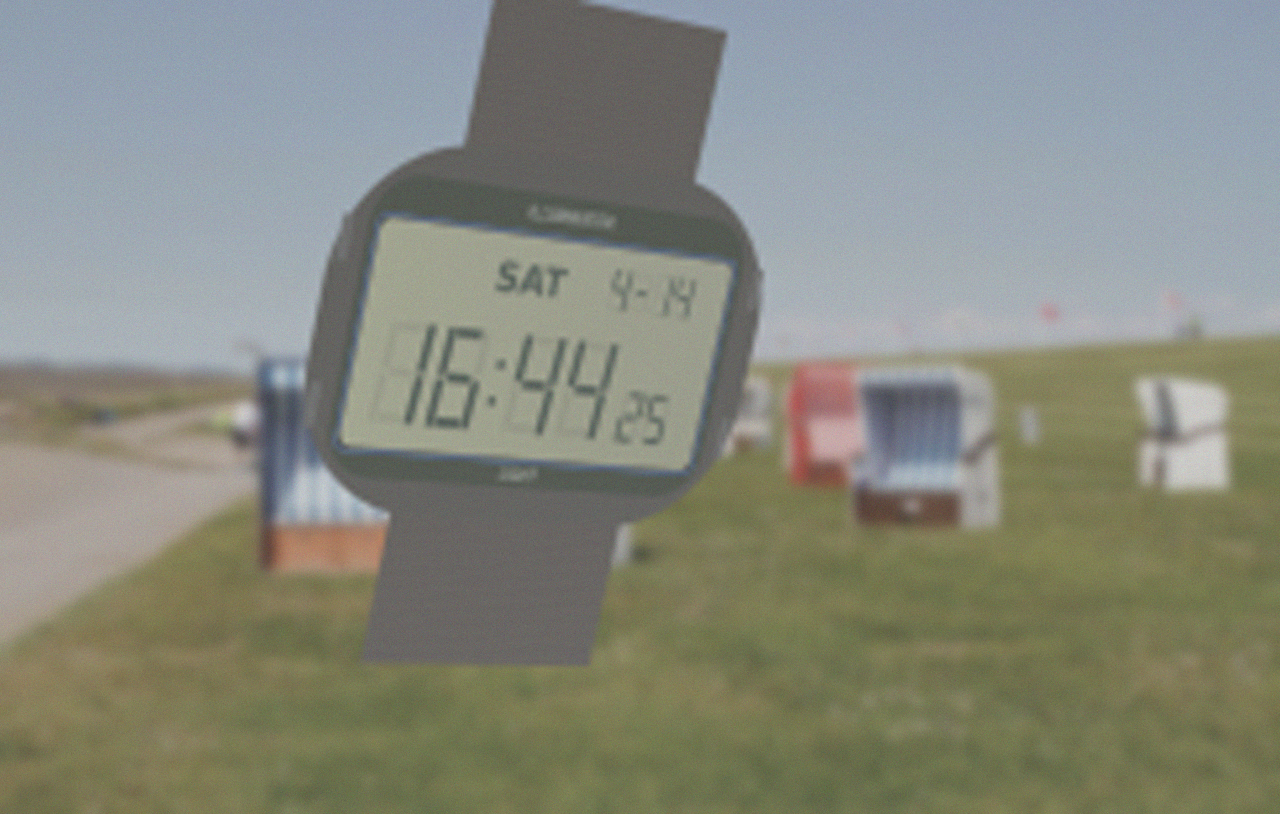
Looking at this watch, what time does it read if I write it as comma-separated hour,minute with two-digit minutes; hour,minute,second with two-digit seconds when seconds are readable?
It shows 16,44,25
